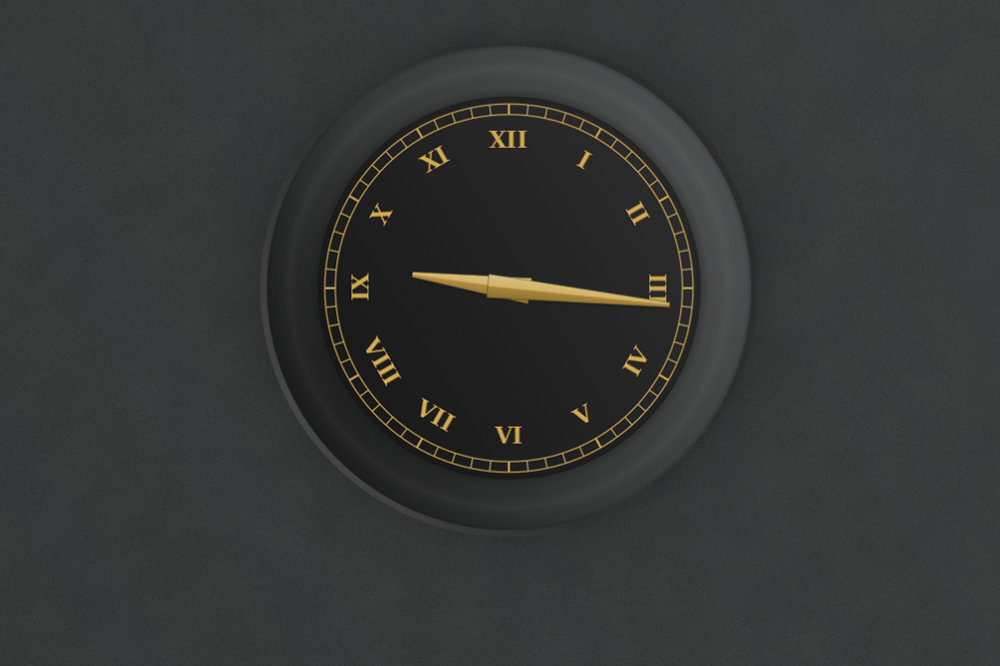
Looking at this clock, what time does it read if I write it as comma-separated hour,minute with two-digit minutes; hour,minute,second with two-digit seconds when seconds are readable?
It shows 9,16
